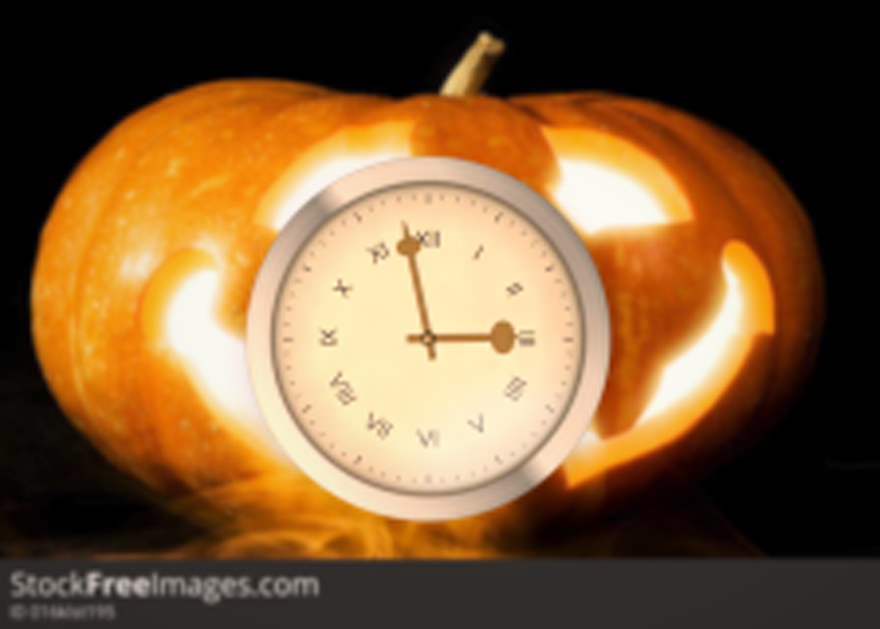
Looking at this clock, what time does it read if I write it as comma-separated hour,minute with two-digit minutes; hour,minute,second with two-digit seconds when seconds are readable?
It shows 2,58
